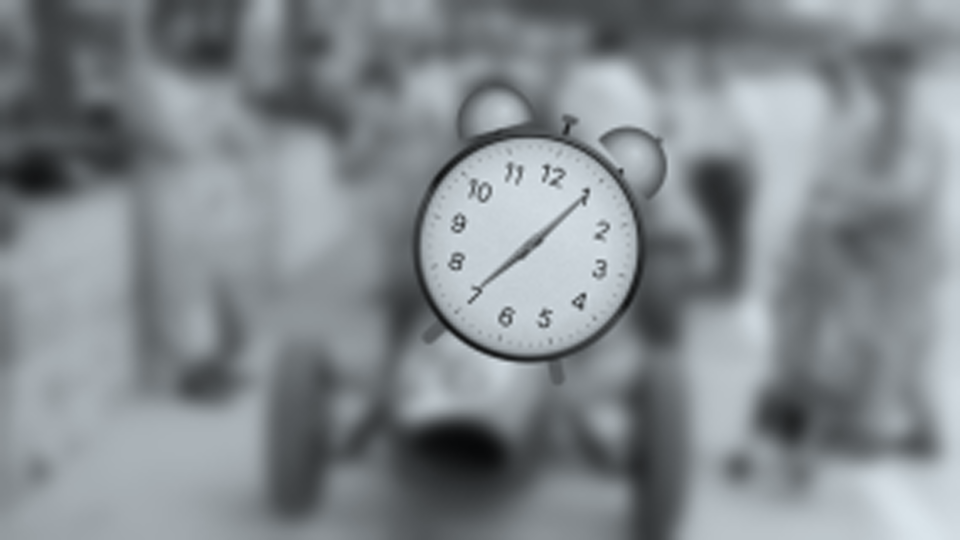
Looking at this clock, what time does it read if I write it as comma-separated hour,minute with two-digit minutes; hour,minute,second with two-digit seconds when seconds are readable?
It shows 7,05
